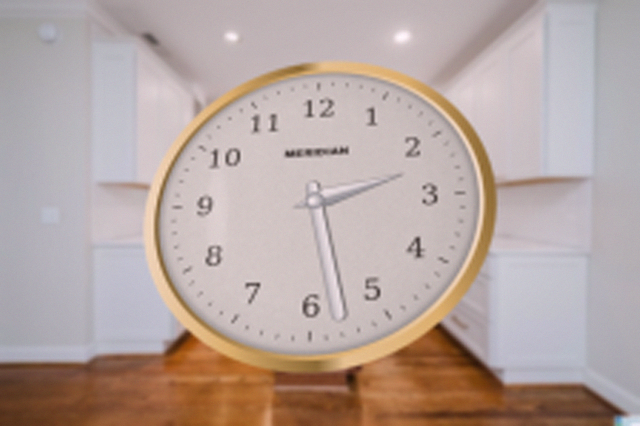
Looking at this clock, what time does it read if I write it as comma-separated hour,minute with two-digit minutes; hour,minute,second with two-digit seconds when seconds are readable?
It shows 2,28
